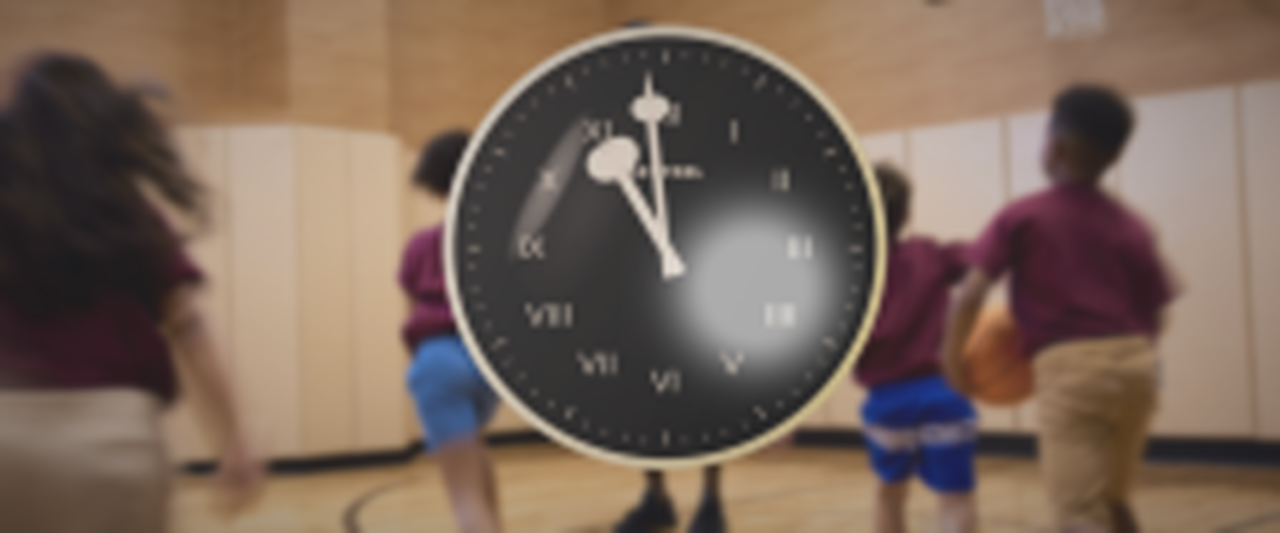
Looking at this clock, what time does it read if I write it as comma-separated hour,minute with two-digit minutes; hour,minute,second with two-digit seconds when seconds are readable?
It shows 10,59
